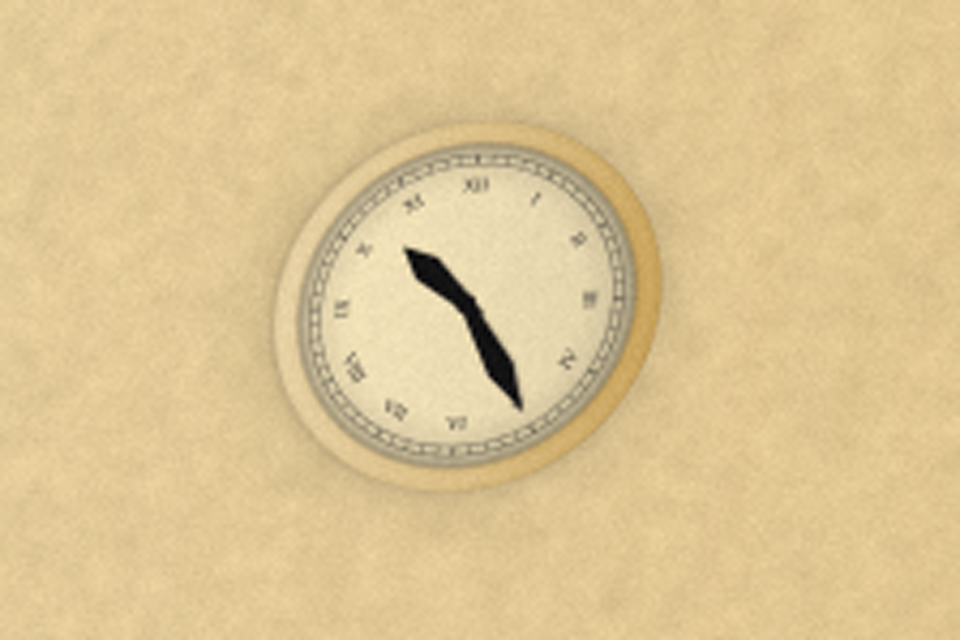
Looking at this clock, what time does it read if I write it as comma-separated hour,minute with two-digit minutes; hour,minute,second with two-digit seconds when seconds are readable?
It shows 10,25
